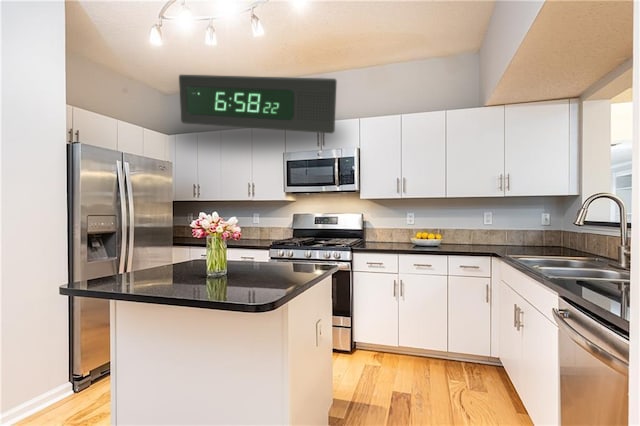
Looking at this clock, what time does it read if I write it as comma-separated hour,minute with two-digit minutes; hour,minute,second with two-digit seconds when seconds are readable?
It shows 6,58,22
